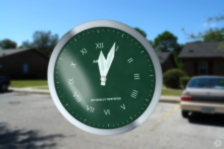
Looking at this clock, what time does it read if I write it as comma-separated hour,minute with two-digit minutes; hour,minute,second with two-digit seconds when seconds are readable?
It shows 12,04
